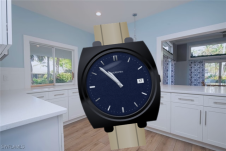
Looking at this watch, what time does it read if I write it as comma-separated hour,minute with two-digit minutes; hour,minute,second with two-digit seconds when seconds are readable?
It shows 10,53
